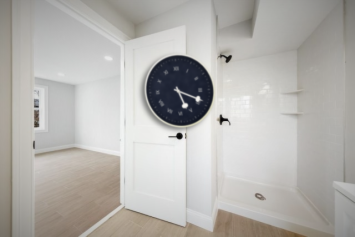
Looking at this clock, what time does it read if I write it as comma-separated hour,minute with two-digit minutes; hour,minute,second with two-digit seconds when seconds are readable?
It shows 5,19
